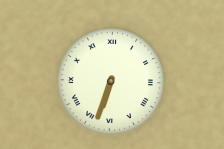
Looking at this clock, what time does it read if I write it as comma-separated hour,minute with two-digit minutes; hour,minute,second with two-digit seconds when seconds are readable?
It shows 6,33
